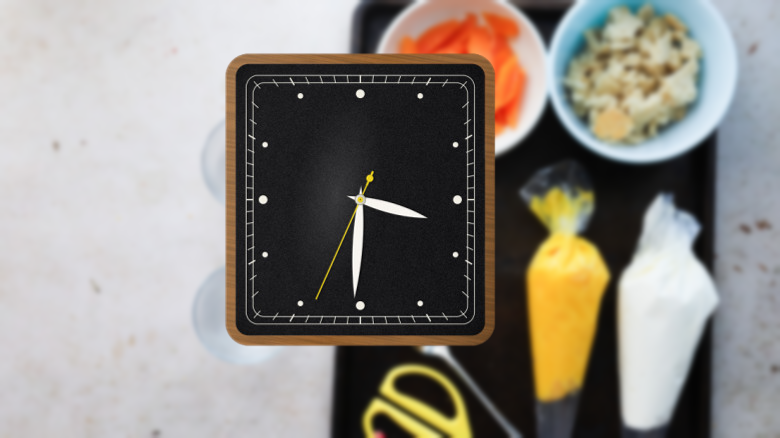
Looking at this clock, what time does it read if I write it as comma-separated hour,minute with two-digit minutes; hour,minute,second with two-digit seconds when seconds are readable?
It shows 3,30,34
